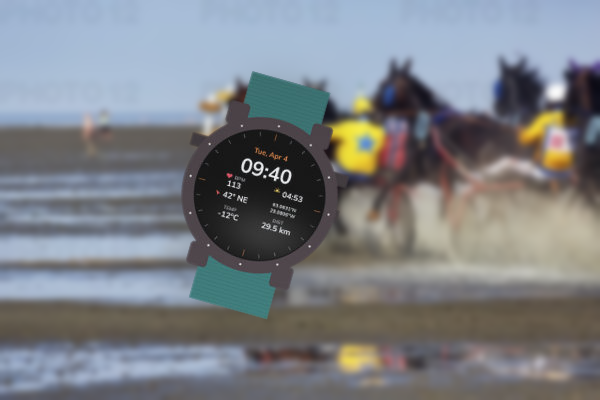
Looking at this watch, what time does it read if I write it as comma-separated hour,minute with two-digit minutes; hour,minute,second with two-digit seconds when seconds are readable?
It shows 9,40
